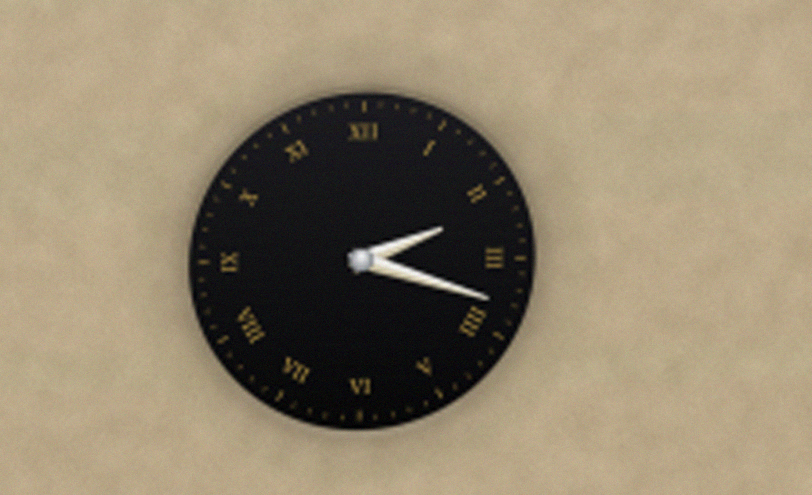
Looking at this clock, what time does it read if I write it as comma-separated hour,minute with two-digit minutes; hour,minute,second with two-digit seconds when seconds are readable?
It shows 2,18
